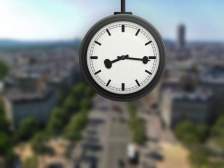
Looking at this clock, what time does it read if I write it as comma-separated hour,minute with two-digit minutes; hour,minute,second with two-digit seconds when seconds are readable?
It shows 8,16
